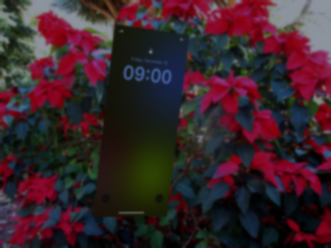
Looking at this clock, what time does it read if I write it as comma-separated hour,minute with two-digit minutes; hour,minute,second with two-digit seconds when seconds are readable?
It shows 9,00
